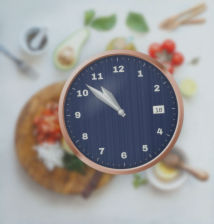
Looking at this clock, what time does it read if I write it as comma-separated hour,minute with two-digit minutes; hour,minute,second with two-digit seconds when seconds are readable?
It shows 10,52
